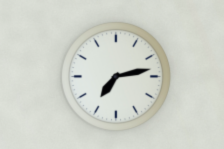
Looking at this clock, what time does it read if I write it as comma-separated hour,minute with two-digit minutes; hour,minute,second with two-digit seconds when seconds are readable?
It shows 7,13
